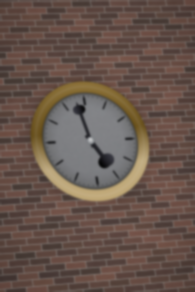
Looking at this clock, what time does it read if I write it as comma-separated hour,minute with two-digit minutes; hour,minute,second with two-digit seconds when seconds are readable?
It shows 4,58
